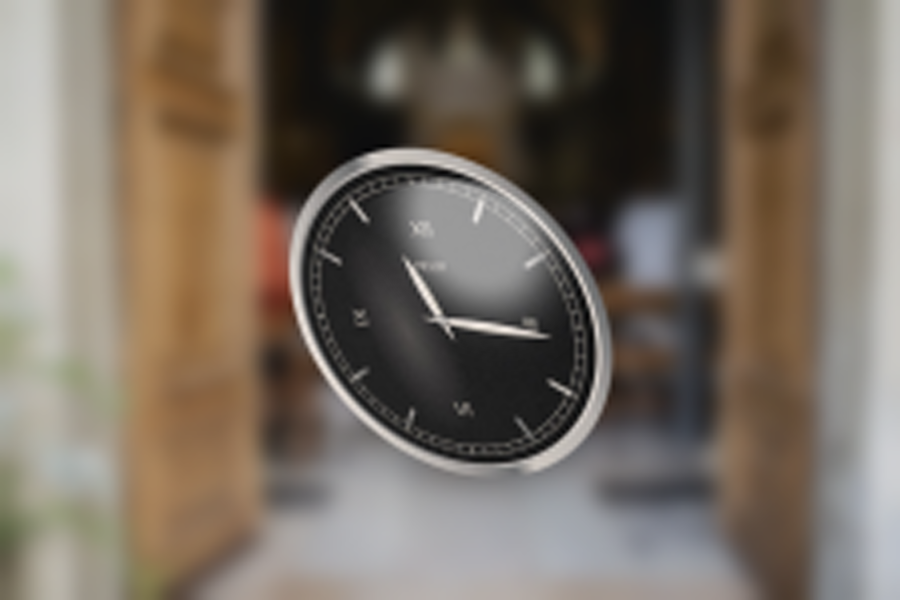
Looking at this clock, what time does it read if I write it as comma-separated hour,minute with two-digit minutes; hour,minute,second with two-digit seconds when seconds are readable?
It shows 11,16
